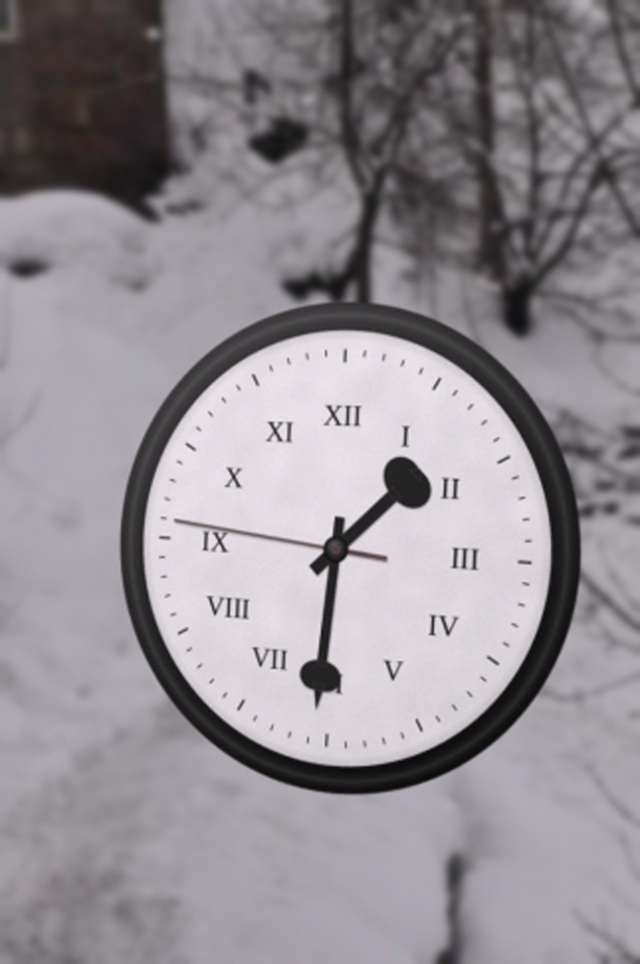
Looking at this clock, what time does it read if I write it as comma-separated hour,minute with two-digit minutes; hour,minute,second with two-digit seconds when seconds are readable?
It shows 1,30,46
